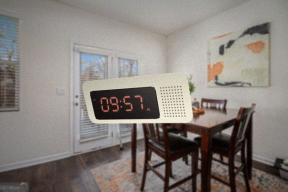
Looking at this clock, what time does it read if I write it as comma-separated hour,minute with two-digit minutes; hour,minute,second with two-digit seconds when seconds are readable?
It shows 9,57
